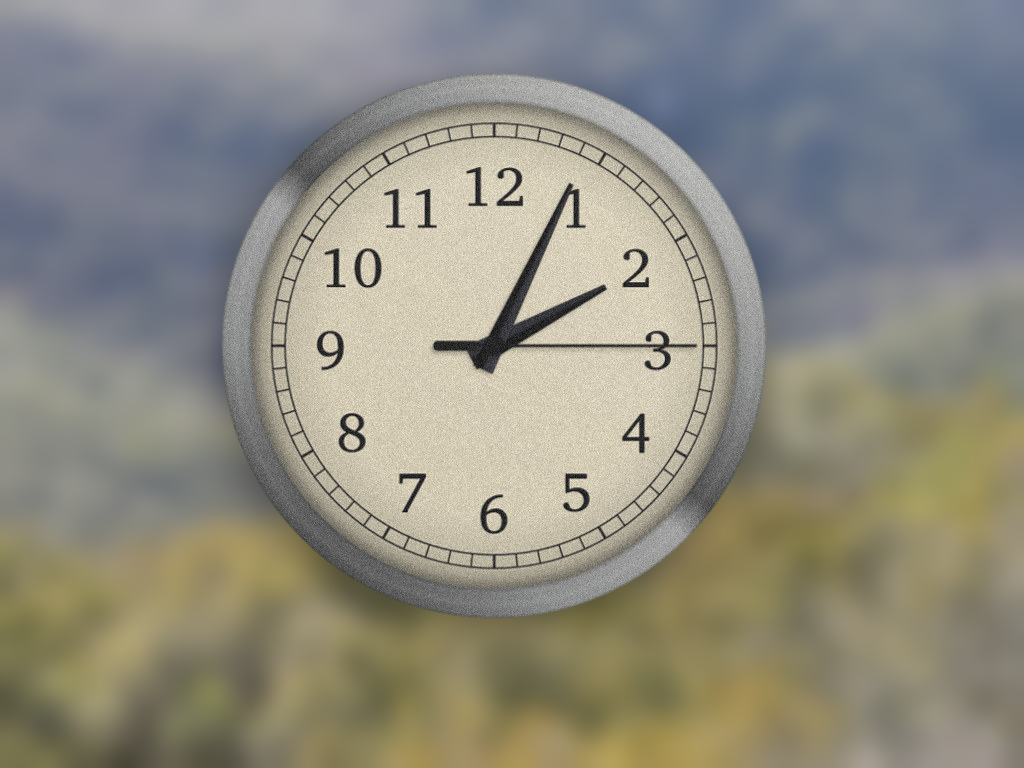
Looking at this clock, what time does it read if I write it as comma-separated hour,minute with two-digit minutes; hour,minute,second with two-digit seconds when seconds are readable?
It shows 2,04,15
